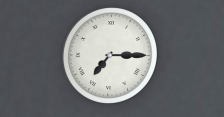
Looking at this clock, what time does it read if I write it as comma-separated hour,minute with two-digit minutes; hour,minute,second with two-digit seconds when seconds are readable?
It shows 7,15
